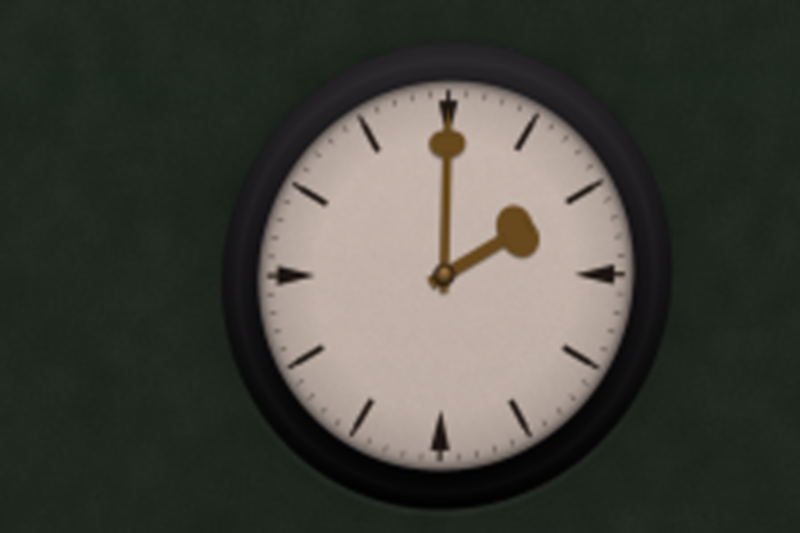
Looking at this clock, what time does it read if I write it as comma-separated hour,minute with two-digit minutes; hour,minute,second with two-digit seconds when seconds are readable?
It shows 2,00
